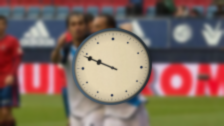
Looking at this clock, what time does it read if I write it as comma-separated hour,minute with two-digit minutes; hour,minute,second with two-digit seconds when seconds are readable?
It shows 9,49
